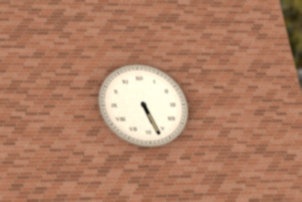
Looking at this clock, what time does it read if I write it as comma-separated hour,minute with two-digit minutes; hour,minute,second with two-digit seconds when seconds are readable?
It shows 5,27
